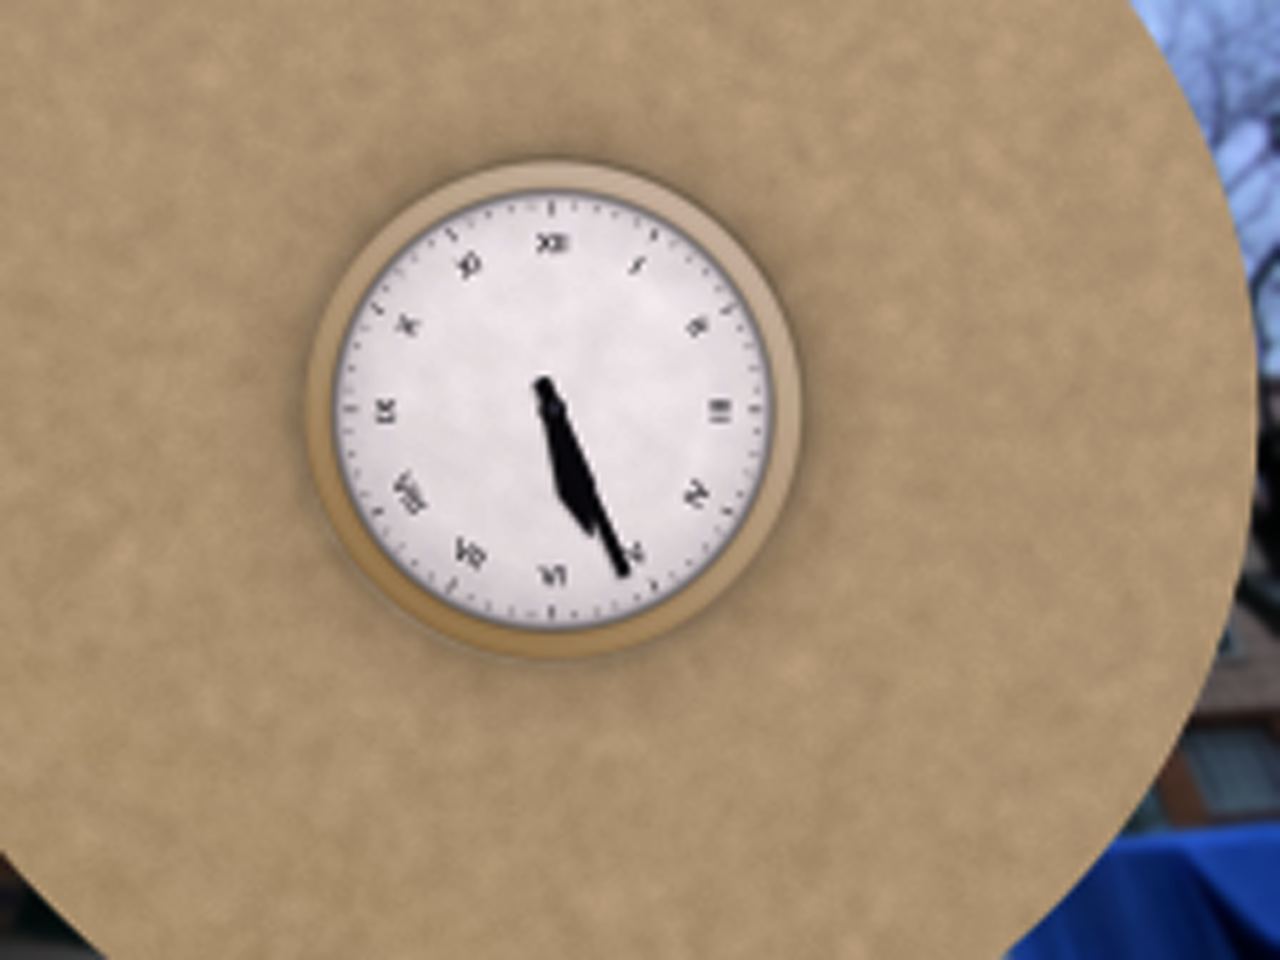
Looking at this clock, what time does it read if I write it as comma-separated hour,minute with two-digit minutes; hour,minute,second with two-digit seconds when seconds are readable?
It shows 5,26
